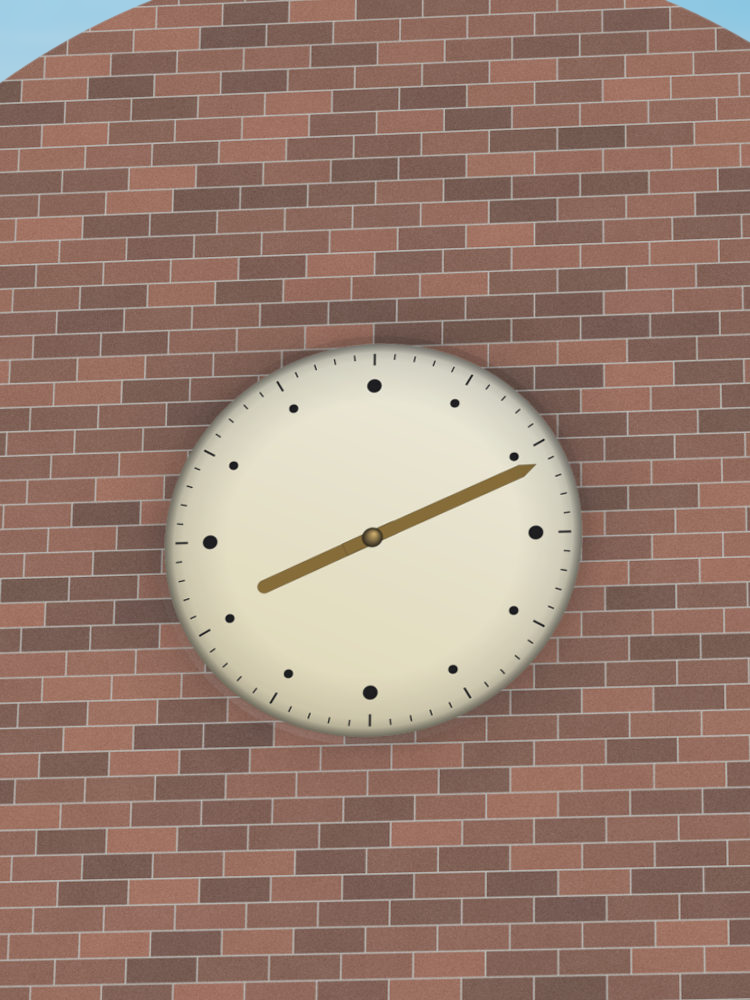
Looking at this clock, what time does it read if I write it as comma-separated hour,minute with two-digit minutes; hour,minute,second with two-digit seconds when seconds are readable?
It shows 8,11
